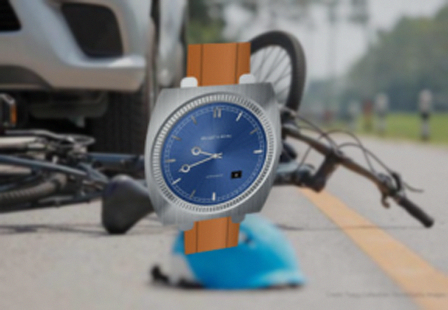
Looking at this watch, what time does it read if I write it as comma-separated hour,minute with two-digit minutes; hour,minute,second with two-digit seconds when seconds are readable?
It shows 9,42
